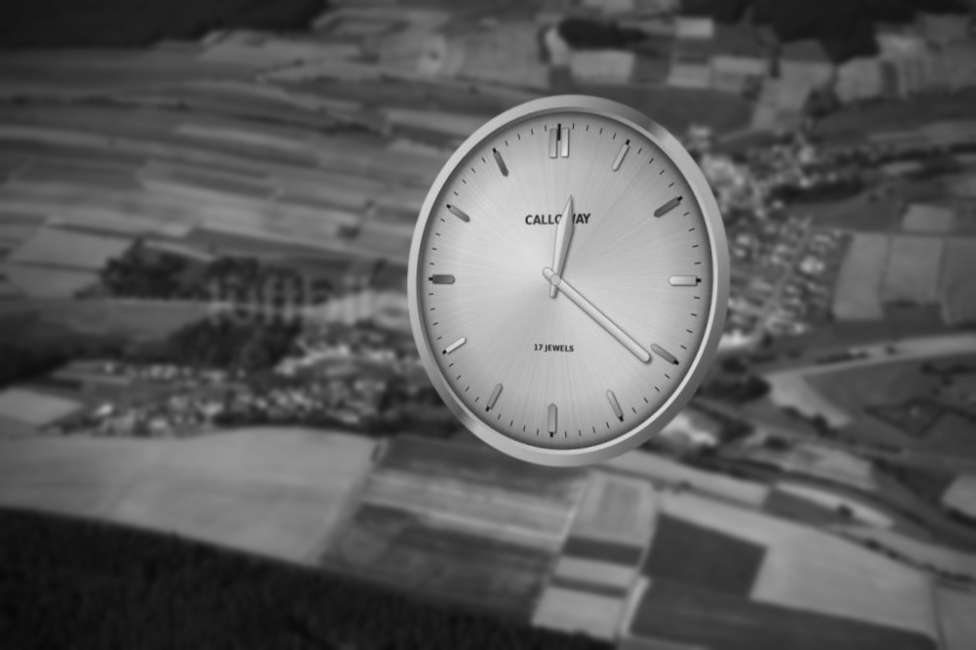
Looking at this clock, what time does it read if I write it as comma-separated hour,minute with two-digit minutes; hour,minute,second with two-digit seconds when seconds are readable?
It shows 12,21
